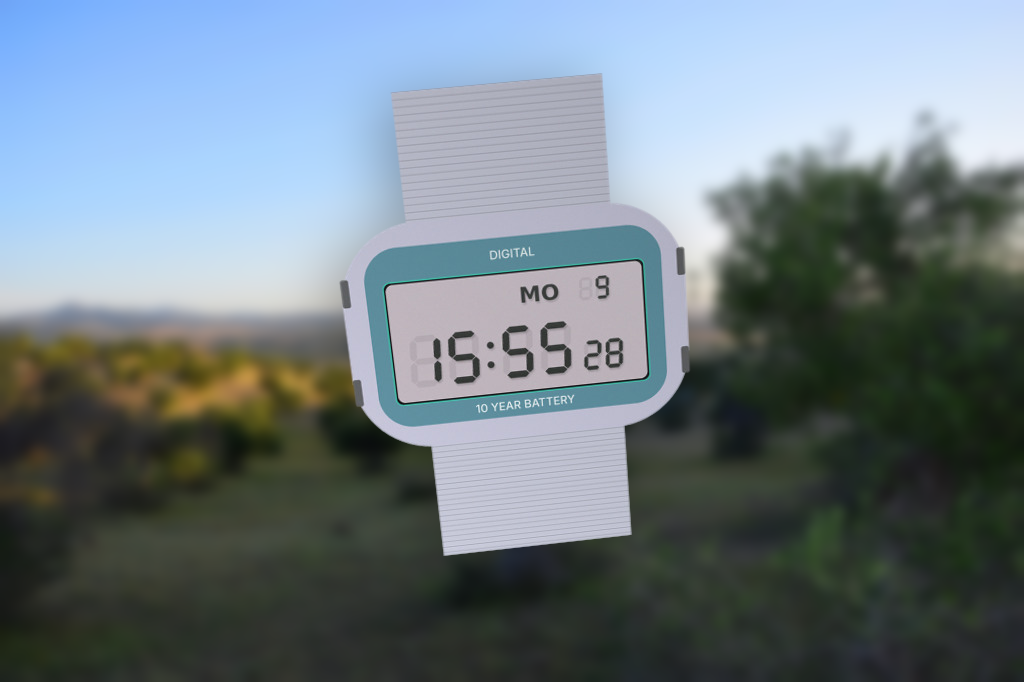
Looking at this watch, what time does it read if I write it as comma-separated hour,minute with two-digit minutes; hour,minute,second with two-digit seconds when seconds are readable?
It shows 15,55,28
